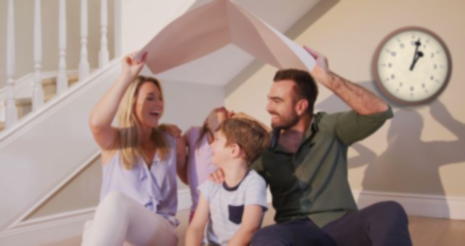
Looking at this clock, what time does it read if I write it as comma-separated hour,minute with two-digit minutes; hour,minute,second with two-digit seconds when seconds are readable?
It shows 1,02
